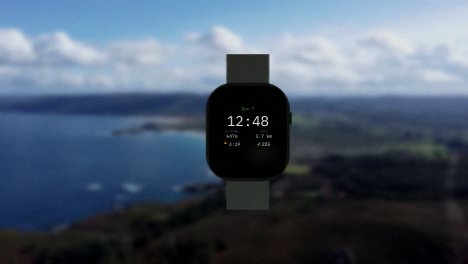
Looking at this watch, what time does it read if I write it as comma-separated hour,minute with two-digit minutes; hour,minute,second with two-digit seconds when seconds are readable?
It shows 12,48
